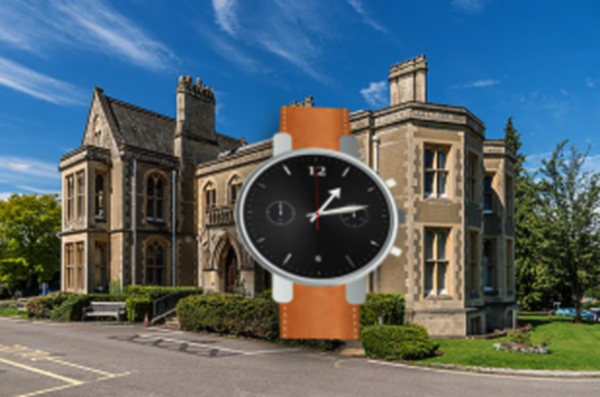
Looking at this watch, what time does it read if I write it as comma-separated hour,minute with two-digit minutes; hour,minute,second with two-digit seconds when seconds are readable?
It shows 1,13
